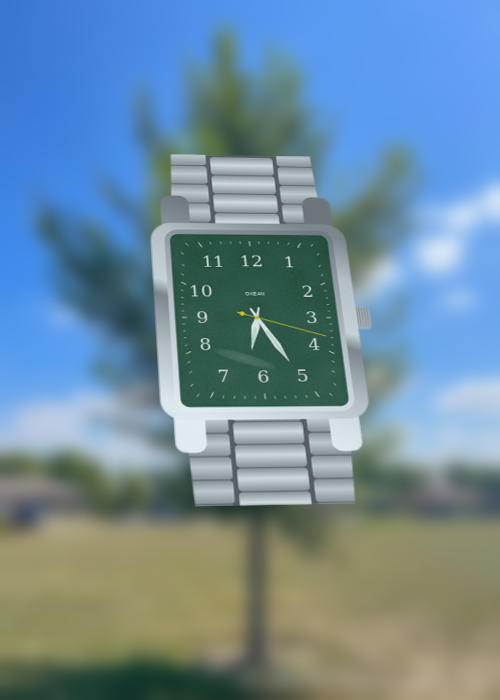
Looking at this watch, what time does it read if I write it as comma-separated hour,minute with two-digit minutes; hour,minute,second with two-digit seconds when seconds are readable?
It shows 6,25,18
